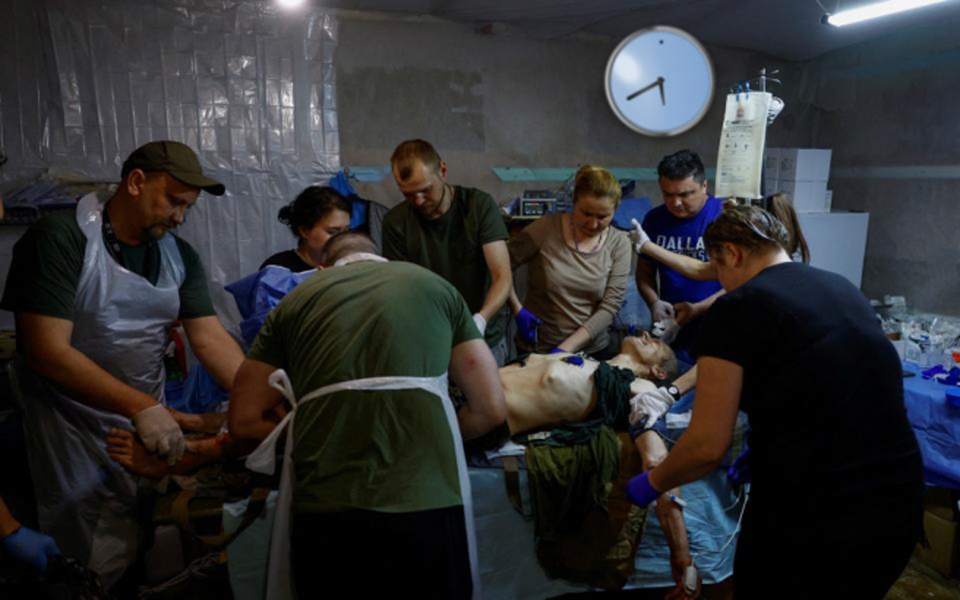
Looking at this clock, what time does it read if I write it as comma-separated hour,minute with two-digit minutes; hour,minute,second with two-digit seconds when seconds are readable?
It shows 5,40
